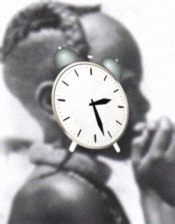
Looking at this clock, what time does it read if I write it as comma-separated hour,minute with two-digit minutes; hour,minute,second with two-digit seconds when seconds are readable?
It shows 2,27
